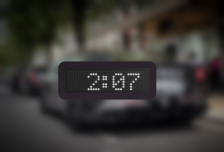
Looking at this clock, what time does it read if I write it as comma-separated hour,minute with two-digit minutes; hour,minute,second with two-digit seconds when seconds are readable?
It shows 2,07
